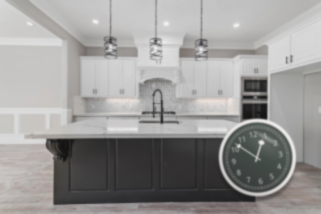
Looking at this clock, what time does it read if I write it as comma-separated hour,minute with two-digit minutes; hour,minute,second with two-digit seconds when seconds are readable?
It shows 12,52
